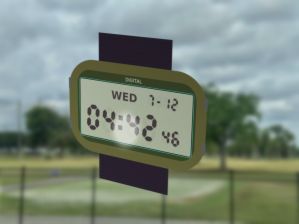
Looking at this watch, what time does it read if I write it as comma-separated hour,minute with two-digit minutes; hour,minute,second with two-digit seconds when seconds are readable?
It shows 4,42,46
